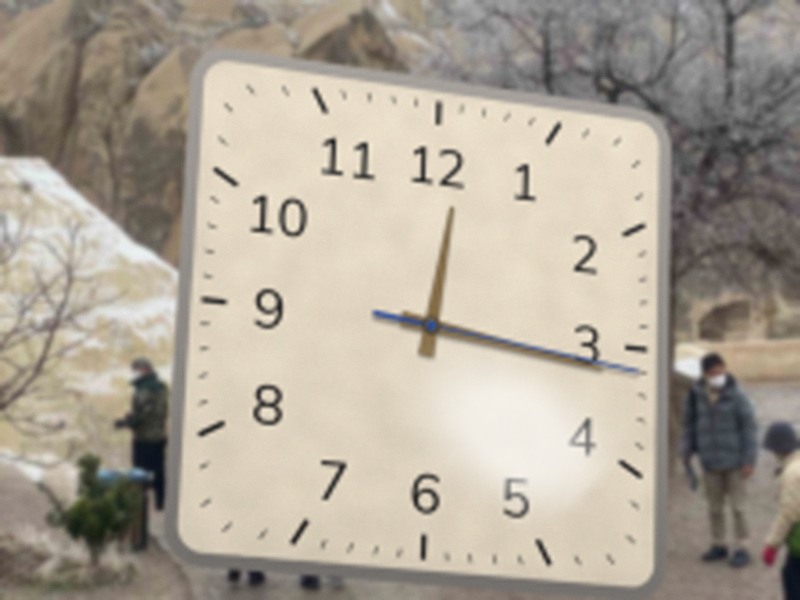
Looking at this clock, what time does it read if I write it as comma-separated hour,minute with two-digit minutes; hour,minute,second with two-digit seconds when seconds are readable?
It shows 12,16,16
